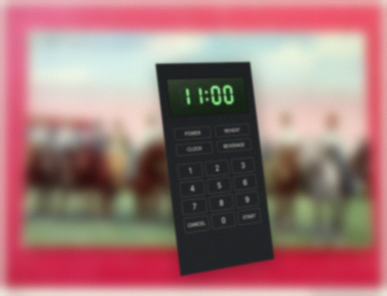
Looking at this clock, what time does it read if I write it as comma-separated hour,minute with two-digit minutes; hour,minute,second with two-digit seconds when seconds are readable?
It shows 11,00
